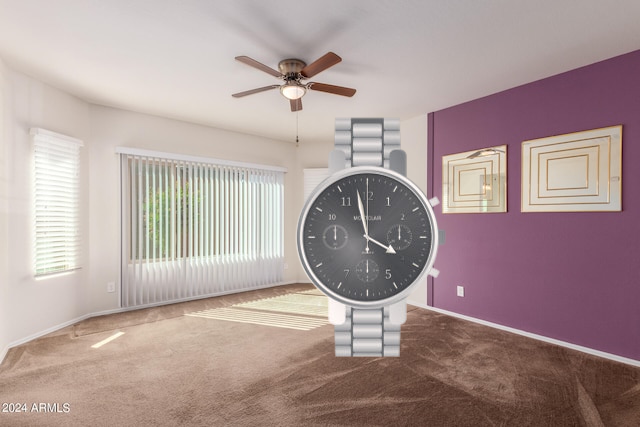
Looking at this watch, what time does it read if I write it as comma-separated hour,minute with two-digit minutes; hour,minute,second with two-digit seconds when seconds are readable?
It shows 3,58
